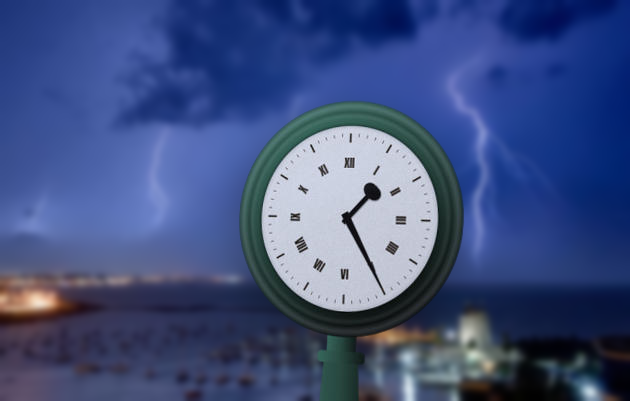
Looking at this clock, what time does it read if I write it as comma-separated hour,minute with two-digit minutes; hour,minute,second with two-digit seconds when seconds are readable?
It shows 1,25
